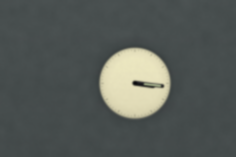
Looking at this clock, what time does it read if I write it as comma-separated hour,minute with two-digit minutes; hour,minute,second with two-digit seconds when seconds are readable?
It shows 3,16
